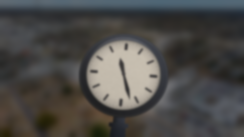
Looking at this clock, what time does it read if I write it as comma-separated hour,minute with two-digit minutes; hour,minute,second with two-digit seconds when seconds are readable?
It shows 11,27
